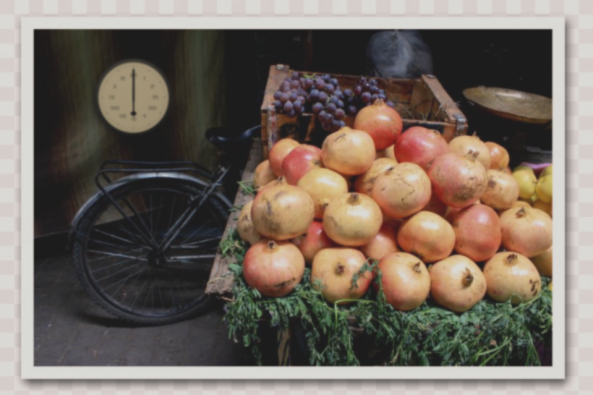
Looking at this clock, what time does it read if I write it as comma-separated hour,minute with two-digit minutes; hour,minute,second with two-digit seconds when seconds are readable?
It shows 6,00
